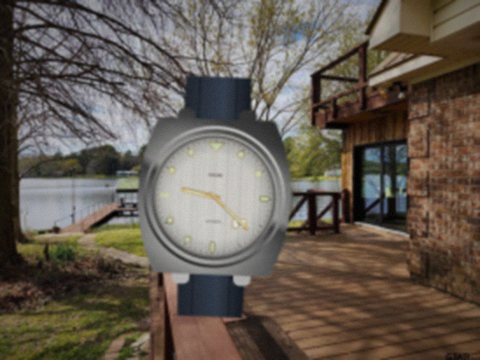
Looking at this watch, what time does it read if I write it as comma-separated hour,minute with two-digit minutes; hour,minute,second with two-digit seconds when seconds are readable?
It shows 9,22
